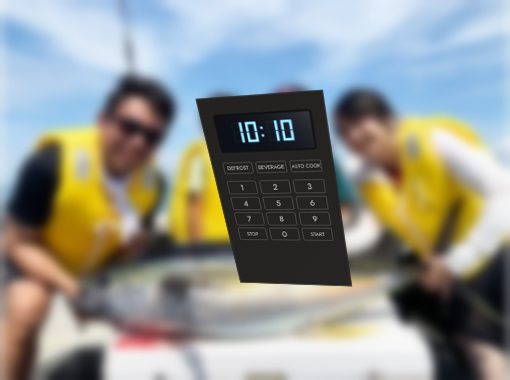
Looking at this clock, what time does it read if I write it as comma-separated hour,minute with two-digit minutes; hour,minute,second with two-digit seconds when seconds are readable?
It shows 10,10
